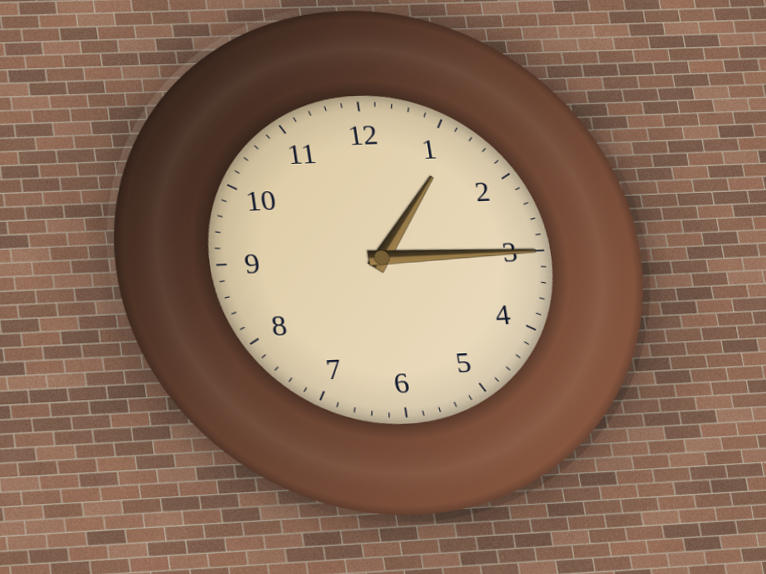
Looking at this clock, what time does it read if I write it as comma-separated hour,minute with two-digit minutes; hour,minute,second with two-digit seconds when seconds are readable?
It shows 1,15
